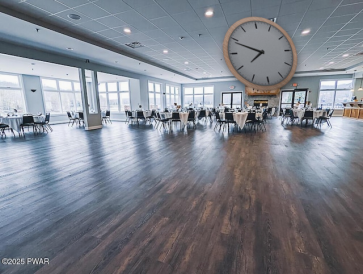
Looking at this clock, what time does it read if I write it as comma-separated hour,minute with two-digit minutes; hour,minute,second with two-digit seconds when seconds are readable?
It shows 7,49
